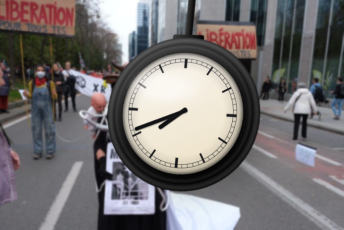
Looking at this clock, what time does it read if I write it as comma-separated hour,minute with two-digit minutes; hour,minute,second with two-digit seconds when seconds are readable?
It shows 7,41
